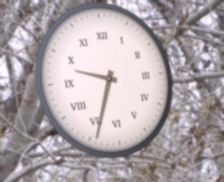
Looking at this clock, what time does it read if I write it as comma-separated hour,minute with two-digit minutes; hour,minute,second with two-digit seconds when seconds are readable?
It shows 9,34
